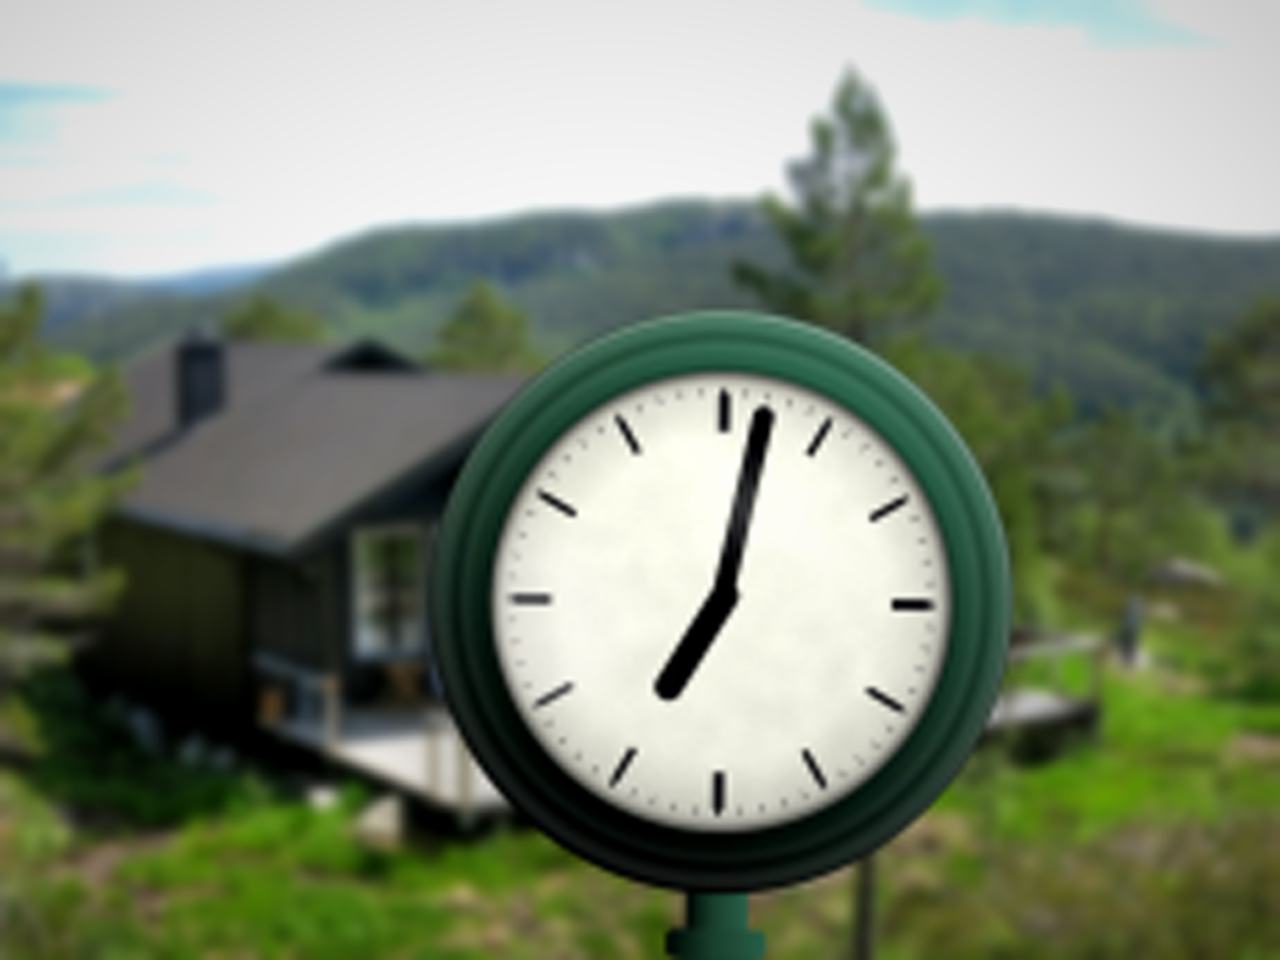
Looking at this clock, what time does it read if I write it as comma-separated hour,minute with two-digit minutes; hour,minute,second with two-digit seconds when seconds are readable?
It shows 7,02
